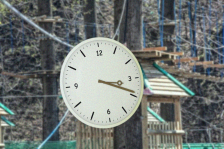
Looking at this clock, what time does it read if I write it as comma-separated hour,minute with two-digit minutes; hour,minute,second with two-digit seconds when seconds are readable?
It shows 3,19
